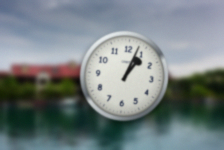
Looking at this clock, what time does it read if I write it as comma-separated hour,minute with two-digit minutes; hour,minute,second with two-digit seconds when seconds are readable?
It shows 1,03
